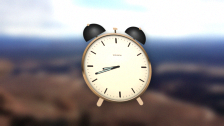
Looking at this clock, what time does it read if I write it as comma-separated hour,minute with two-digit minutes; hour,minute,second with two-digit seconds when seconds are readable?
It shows 8,42
